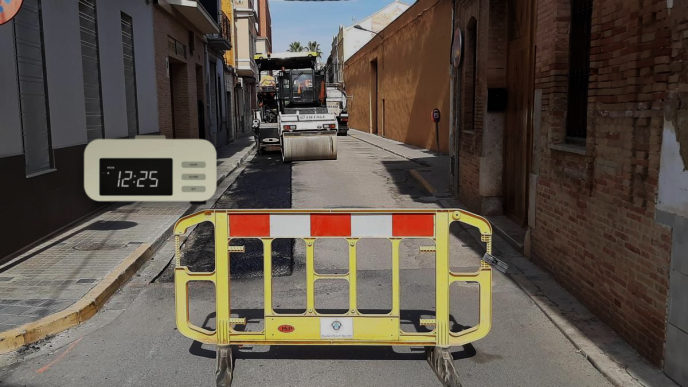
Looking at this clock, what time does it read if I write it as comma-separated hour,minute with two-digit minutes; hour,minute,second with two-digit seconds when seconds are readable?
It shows 12,25
